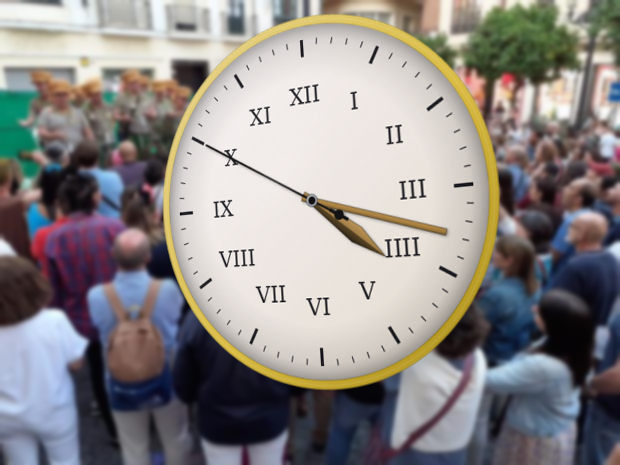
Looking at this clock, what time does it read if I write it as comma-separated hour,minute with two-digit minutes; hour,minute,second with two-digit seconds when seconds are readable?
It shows 4,17,50
